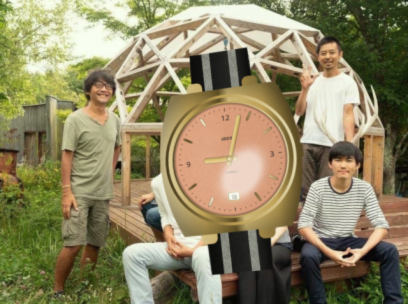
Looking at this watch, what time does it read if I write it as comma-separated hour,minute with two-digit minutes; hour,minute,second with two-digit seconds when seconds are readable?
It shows 9,03
